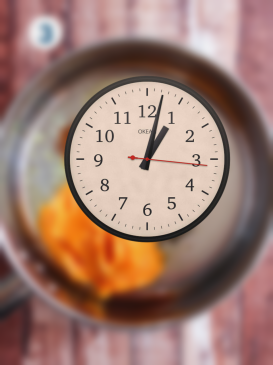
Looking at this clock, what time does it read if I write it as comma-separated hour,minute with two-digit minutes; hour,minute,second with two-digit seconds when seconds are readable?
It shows 1,02,16
